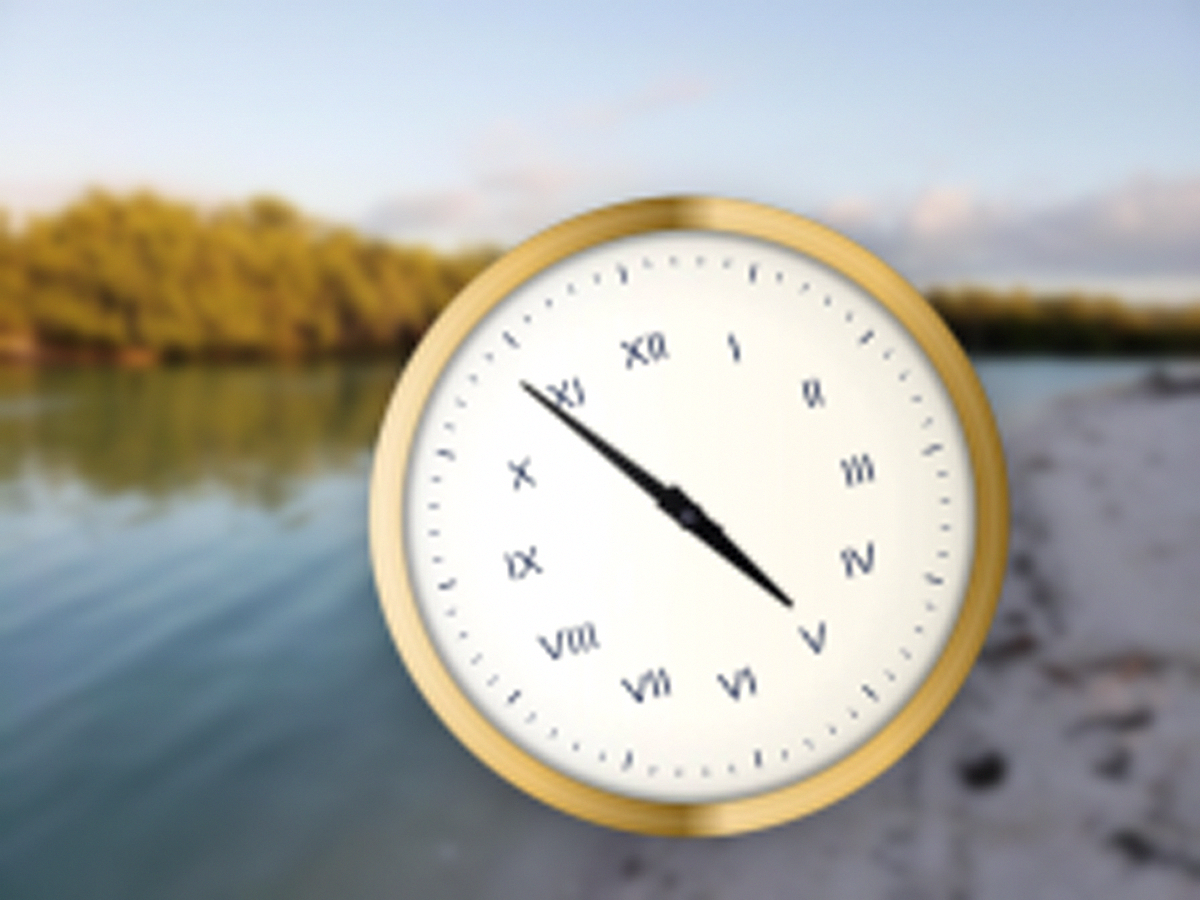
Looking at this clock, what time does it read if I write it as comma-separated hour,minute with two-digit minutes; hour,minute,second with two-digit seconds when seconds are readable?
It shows 4,54
